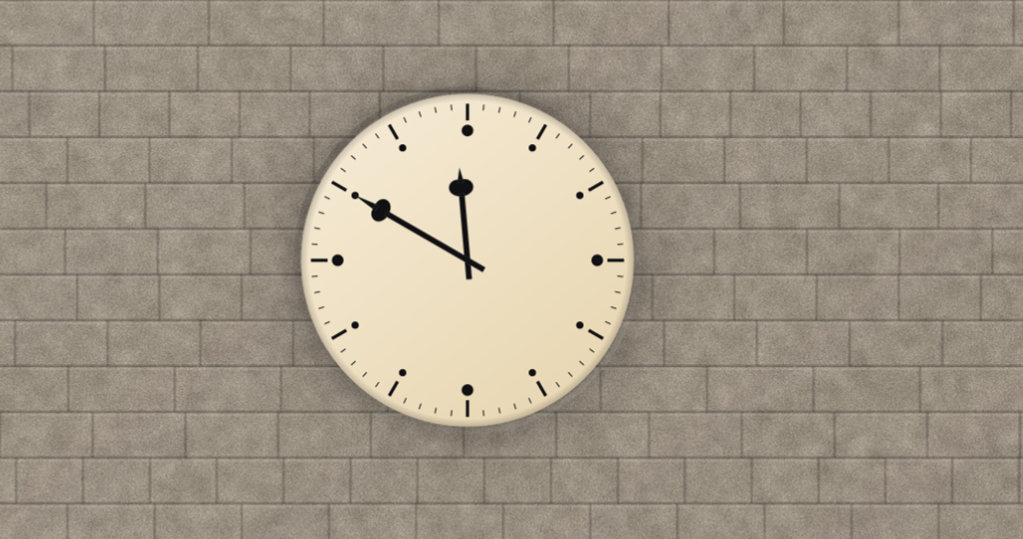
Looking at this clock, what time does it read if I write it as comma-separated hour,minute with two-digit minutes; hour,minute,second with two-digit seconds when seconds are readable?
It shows 11,50
